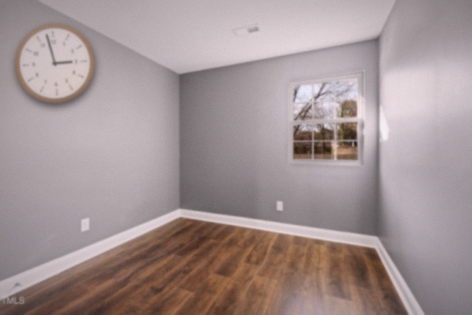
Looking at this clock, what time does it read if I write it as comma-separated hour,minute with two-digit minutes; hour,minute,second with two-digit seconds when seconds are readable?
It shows 2,58
